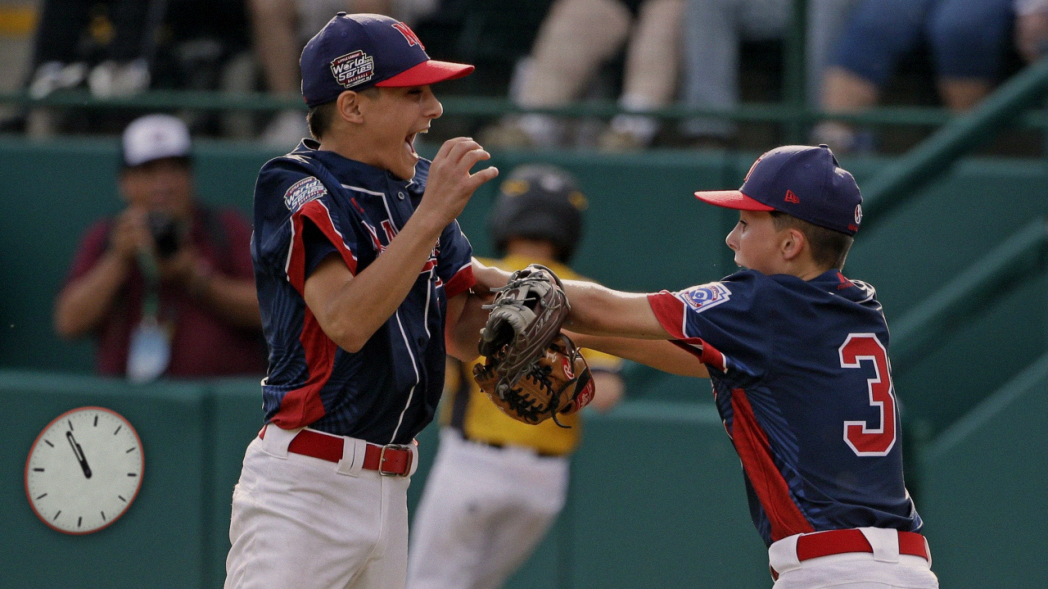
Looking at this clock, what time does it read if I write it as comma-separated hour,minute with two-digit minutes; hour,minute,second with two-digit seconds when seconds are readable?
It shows 10,54
